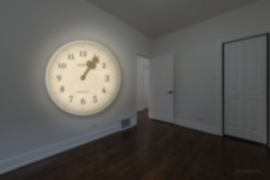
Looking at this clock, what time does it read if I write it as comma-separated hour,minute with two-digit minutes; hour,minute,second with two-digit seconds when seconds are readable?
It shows 1,06
